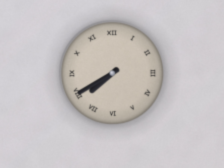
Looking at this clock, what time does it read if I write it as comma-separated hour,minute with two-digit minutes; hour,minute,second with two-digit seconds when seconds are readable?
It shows 7,40
